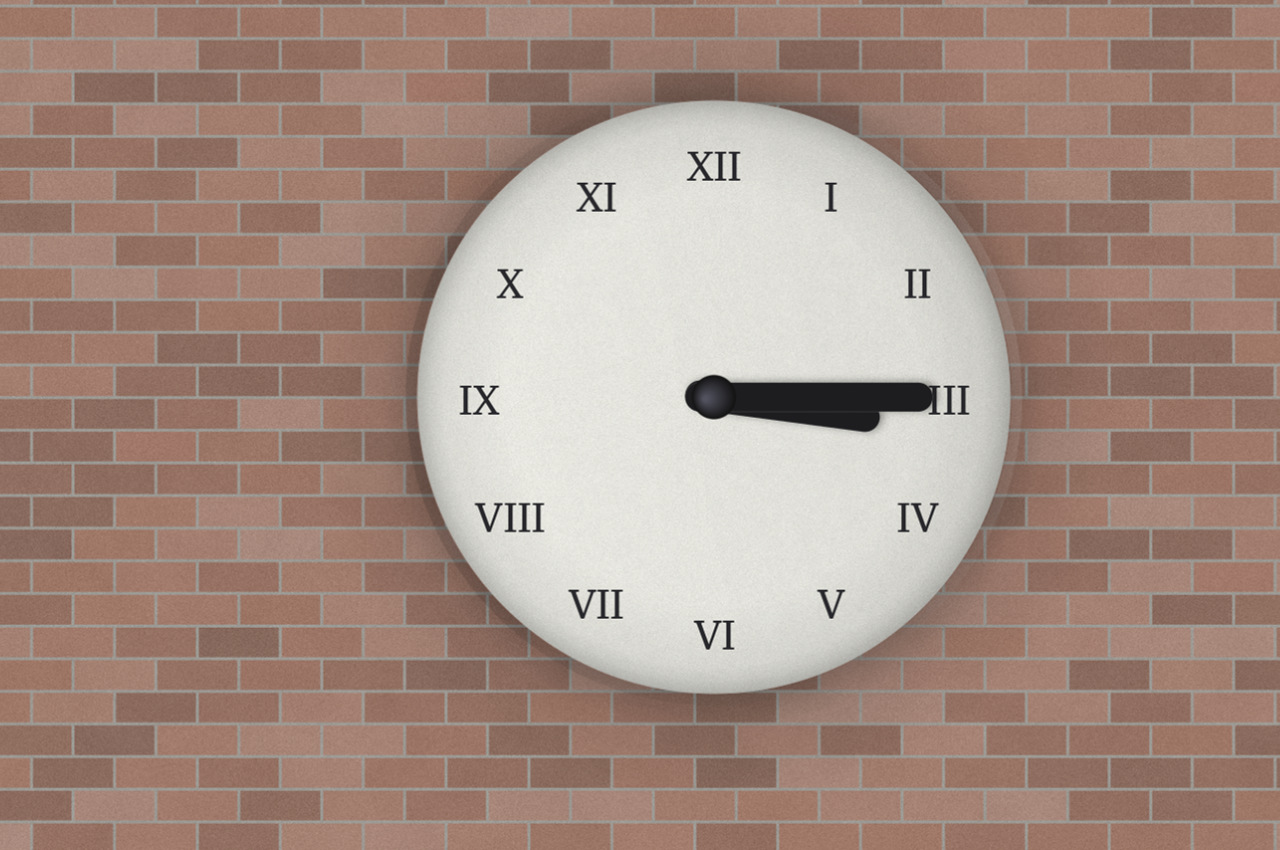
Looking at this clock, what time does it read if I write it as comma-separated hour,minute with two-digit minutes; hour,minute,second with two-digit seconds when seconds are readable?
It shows 3,15
